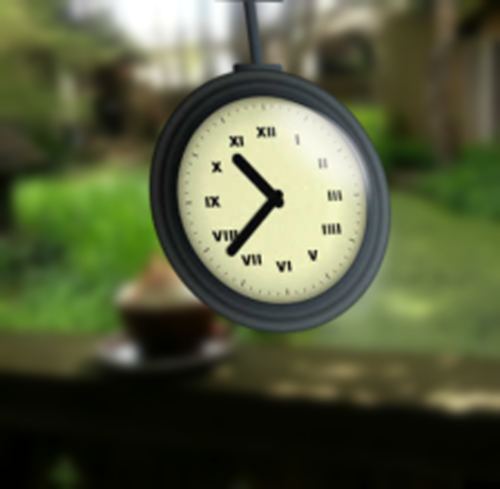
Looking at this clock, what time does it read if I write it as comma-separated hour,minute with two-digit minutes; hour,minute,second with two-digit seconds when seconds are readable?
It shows 10,38
